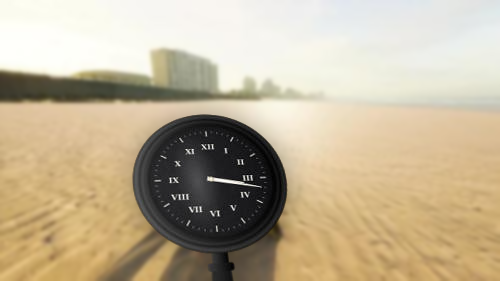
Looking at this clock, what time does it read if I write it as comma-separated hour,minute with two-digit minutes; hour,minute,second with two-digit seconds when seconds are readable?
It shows 3,17
